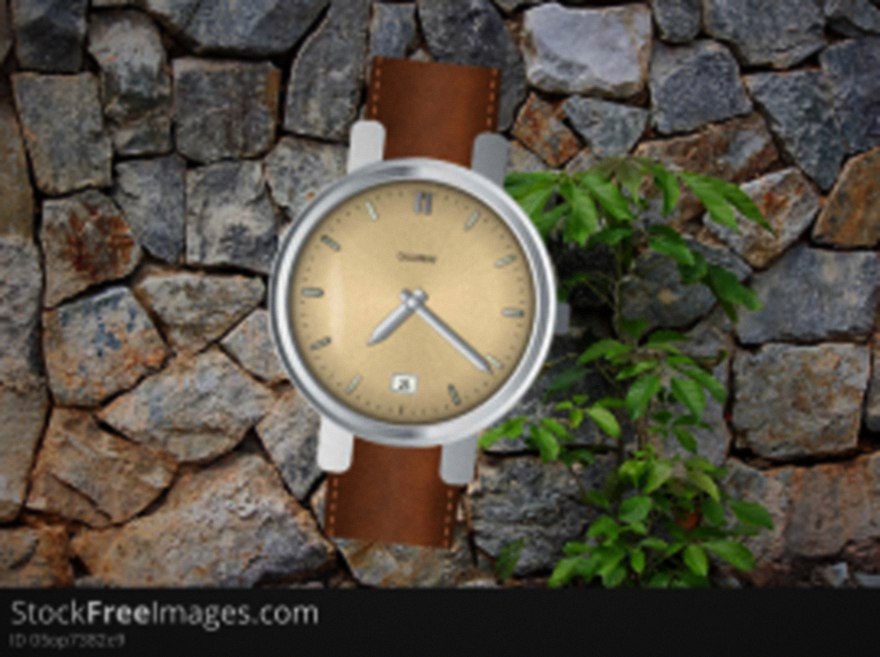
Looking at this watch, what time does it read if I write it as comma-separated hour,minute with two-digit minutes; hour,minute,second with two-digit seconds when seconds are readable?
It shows 7,21
